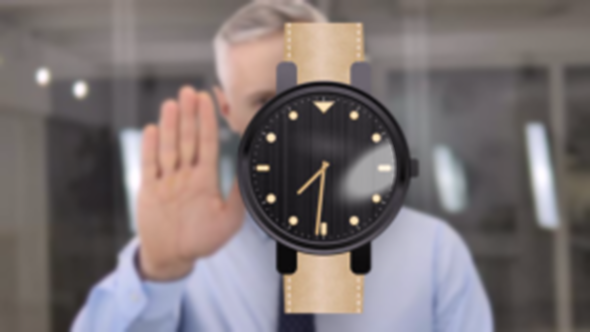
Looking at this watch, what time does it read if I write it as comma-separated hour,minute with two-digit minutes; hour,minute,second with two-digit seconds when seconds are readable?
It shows 7,31
